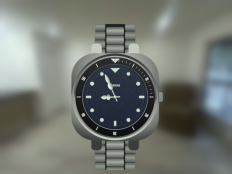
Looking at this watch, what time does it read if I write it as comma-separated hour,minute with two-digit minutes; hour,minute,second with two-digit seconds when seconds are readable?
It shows 8,56
